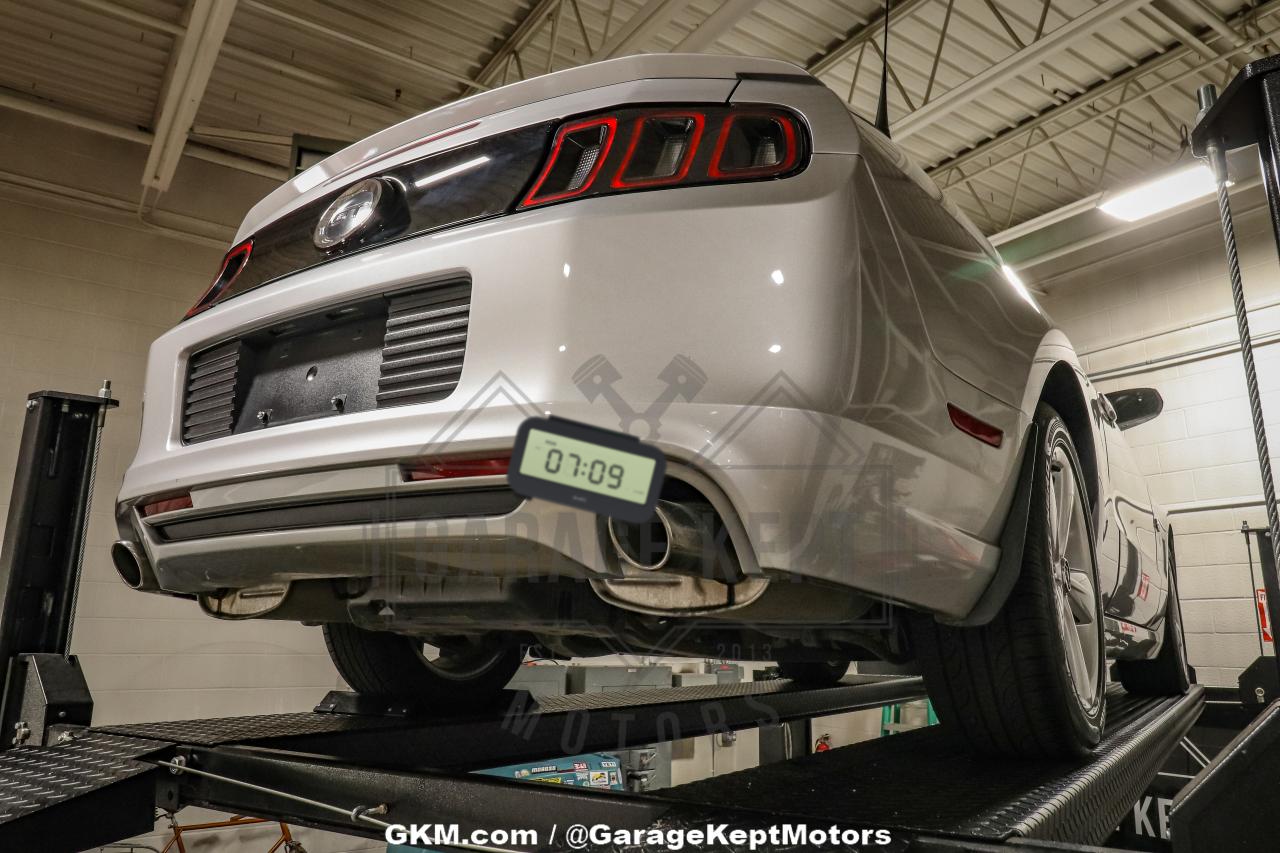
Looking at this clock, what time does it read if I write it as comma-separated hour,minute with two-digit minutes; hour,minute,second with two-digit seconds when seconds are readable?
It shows 7,09
